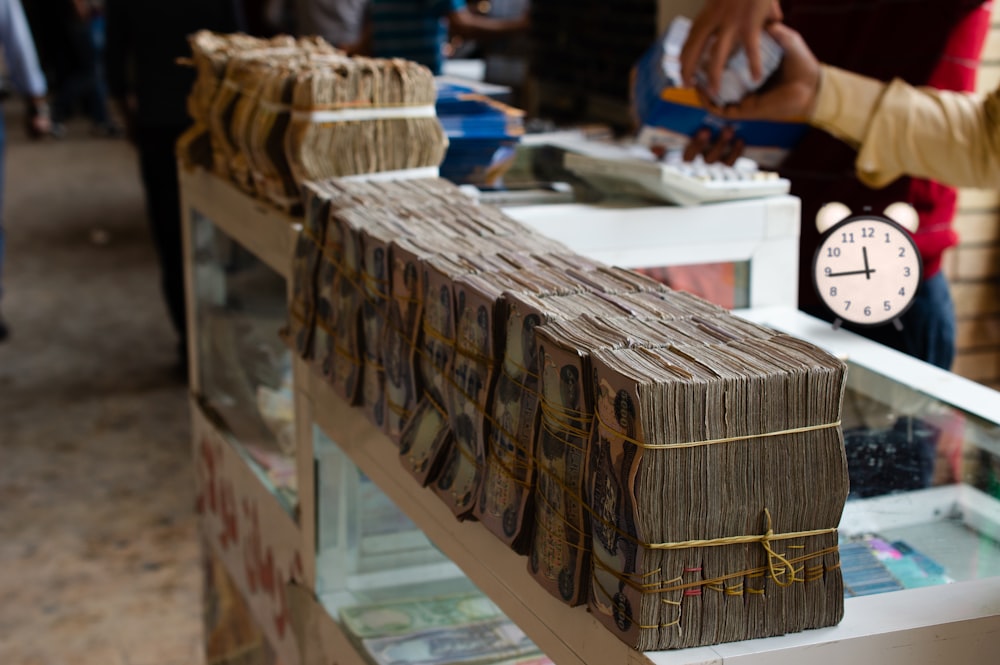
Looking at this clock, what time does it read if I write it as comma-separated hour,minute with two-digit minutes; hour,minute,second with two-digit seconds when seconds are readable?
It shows 11,44
